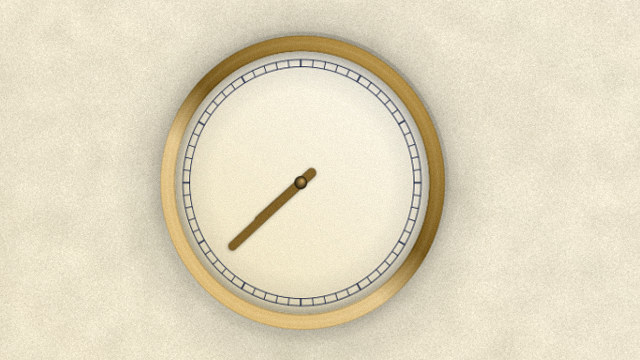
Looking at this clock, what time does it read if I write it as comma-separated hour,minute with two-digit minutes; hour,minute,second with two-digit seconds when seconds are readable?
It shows 7,38
